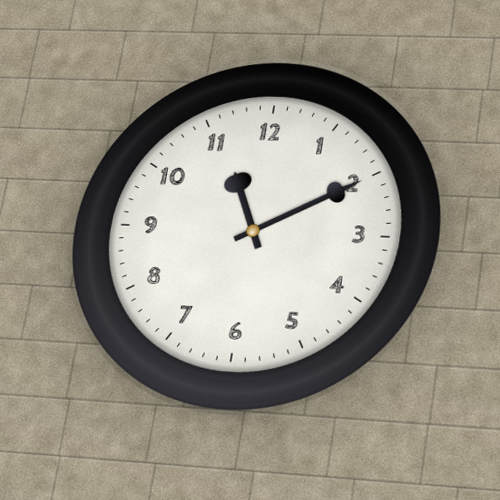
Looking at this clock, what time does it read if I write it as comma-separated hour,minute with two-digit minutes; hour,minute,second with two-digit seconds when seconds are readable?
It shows 11,10
